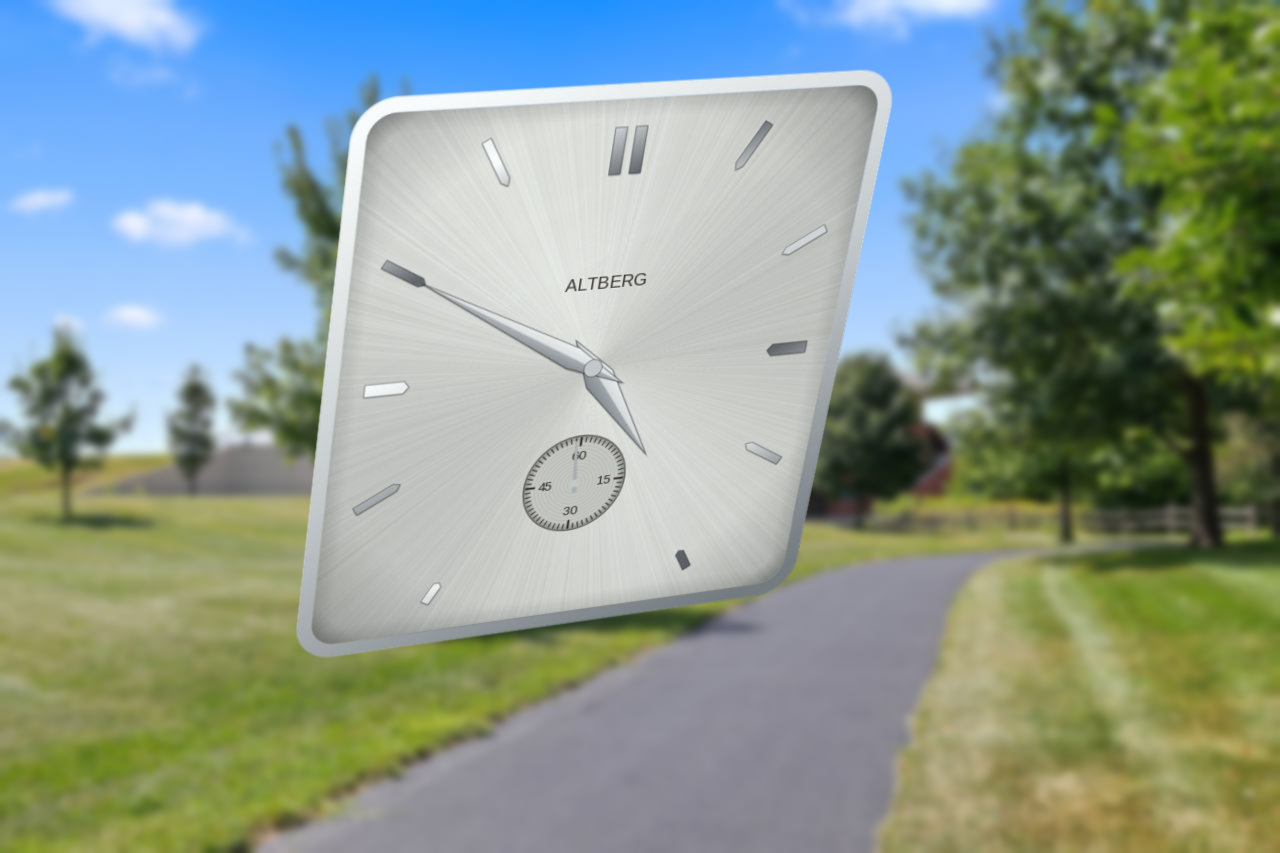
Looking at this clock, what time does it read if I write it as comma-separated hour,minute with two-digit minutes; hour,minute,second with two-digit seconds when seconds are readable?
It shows 4,49,59
